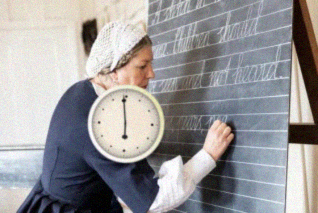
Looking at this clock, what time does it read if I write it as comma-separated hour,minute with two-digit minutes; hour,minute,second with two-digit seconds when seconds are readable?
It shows 5,59
